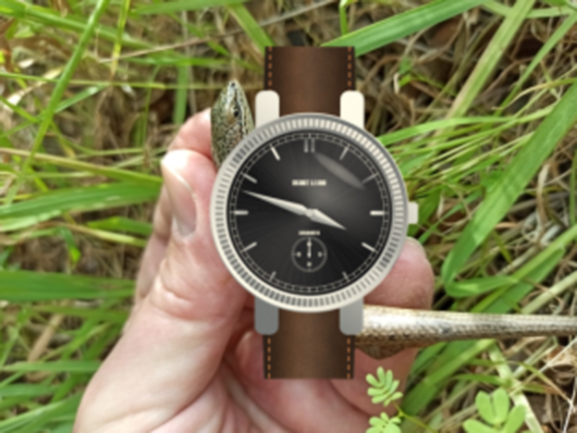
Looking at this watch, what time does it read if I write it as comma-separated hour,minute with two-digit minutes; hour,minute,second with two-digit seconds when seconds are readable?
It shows 3,48
